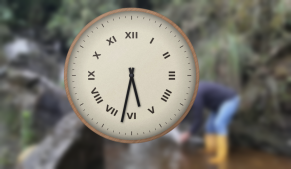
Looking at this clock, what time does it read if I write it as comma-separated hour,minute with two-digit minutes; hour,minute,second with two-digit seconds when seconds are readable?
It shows 5,32
